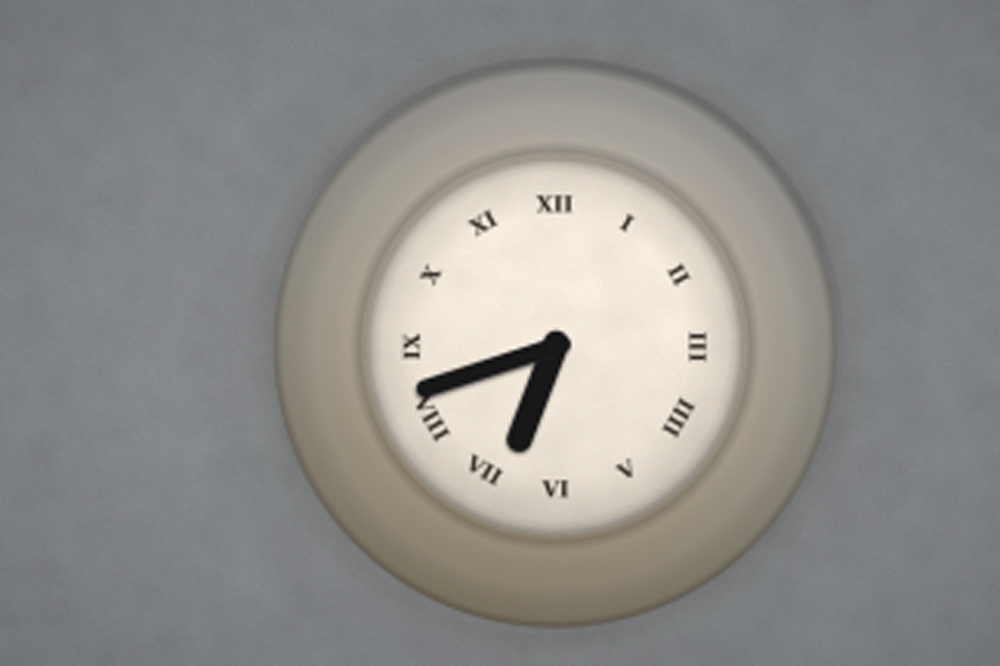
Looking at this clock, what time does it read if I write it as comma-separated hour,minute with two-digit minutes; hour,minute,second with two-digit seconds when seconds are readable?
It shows 6,42
